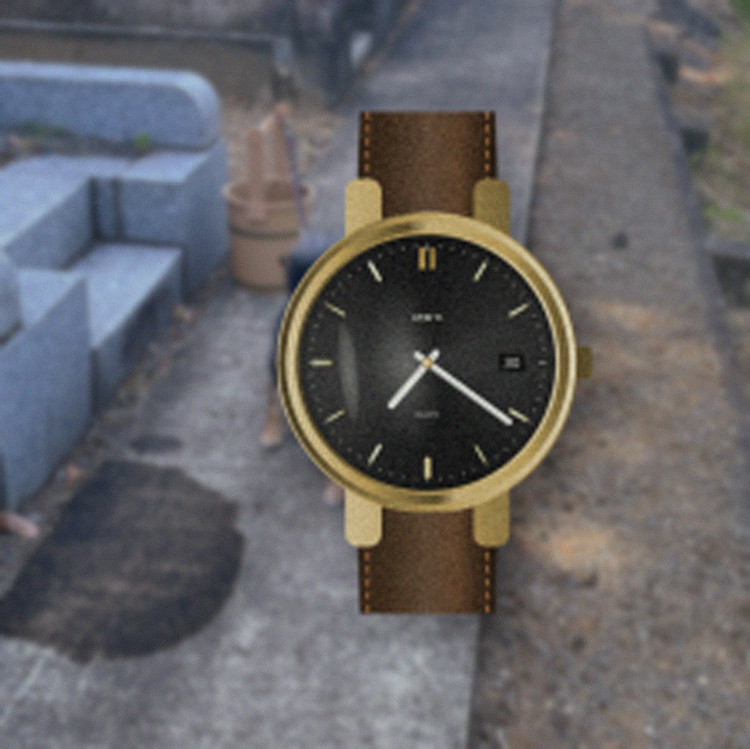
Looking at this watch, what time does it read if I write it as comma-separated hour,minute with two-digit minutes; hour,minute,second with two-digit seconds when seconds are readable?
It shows 7,21
